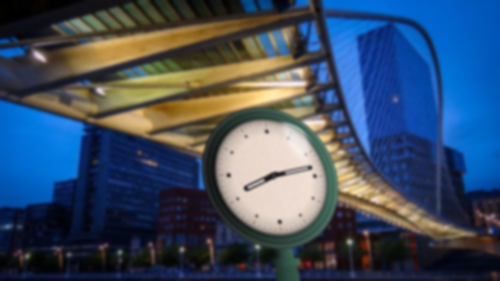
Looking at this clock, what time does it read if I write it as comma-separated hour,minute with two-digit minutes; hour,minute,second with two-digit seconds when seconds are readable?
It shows 8,13
